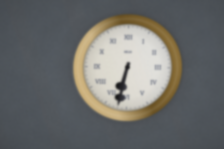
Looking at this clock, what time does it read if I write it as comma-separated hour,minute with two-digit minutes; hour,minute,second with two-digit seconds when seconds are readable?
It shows 6,32
